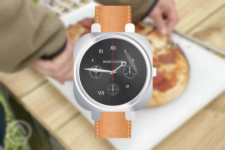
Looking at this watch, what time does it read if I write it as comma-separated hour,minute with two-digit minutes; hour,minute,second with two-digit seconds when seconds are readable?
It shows 1,46
